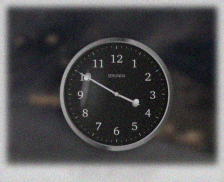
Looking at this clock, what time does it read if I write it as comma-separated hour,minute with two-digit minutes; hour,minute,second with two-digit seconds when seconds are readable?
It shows 3,50
